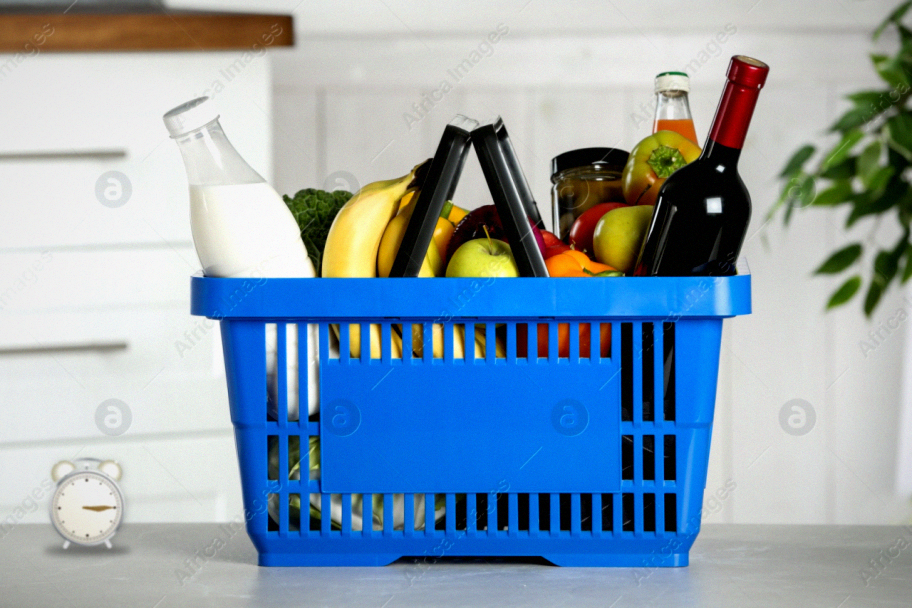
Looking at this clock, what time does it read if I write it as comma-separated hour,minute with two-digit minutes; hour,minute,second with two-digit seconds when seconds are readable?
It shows 3,15
